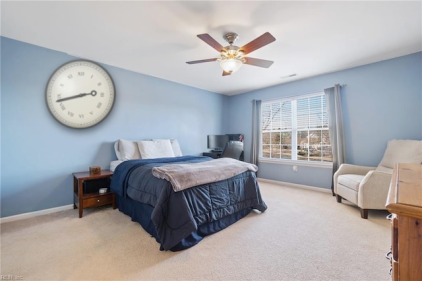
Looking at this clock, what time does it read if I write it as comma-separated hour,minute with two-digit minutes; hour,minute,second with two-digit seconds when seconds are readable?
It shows 2,43
